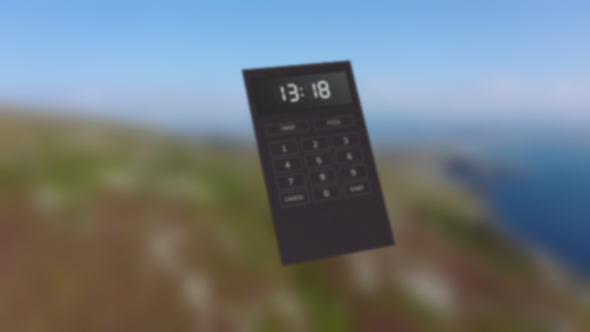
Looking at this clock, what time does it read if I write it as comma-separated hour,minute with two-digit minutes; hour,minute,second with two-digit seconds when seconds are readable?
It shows 13,18
